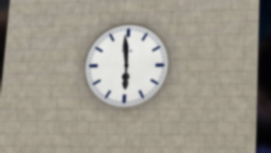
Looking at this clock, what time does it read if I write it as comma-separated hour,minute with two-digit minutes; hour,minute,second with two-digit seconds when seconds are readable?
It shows 5,59
